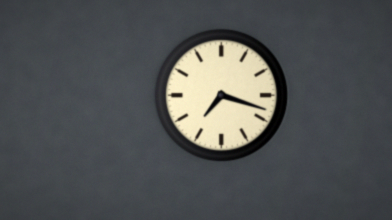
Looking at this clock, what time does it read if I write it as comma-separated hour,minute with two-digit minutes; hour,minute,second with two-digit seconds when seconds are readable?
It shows 7,18
